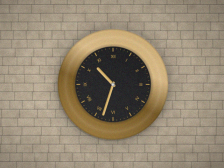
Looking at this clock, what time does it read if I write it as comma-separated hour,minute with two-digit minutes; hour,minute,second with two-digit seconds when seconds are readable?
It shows 10,33
